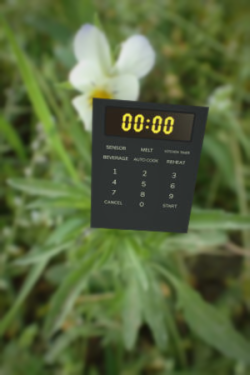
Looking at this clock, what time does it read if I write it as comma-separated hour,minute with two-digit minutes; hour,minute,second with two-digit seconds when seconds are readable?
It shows 0,00
